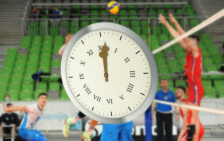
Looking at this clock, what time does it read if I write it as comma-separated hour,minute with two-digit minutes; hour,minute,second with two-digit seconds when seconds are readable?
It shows 12,01
